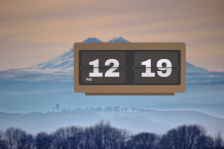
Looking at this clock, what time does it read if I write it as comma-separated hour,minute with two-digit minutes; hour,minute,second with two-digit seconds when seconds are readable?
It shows 12,19
